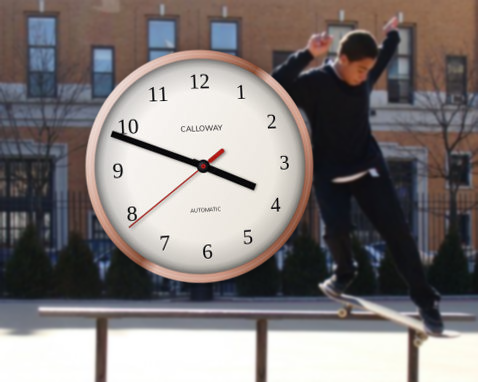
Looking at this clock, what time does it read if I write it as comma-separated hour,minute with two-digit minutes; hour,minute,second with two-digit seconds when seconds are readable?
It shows 3,48,39
